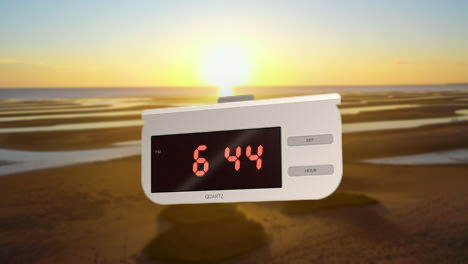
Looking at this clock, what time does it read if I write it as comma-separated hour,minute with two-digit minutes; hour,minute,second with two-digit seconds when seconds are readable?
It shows 6,44
